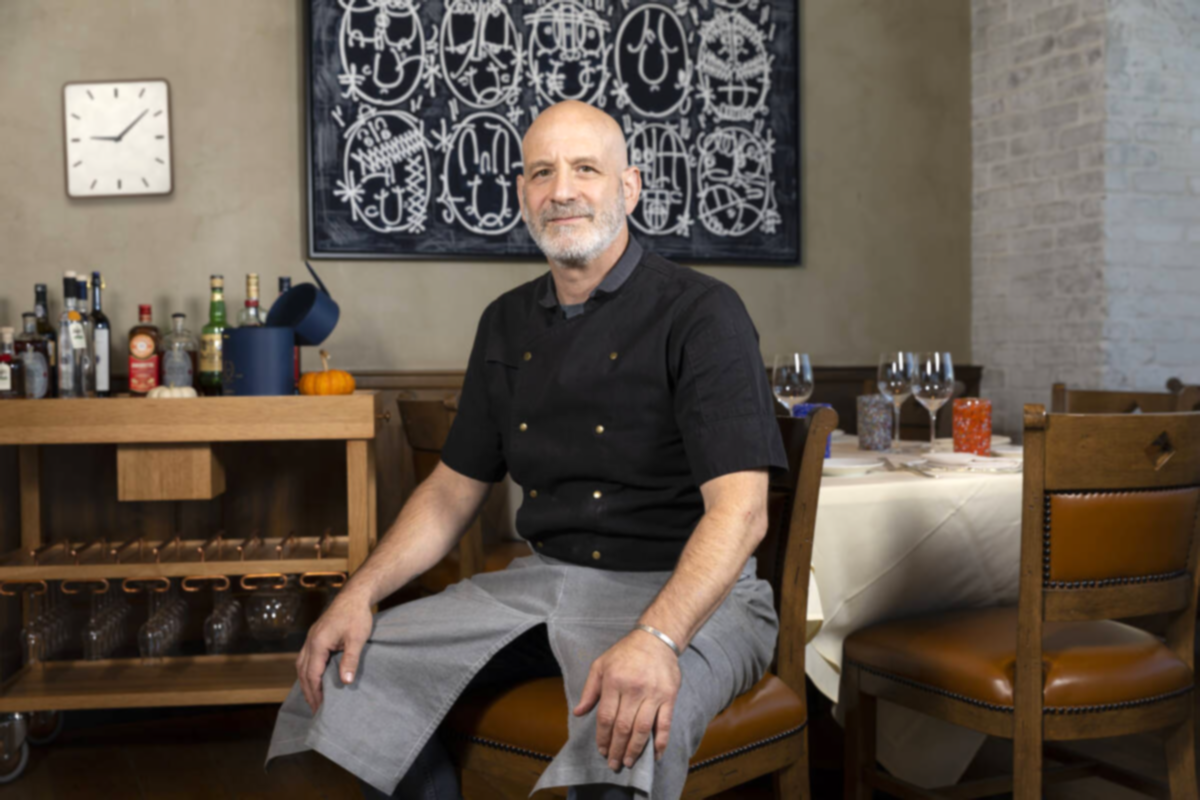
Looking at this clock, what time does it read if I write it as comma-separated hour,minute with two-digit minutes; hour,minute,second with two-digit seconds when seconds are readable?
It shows 9,08
